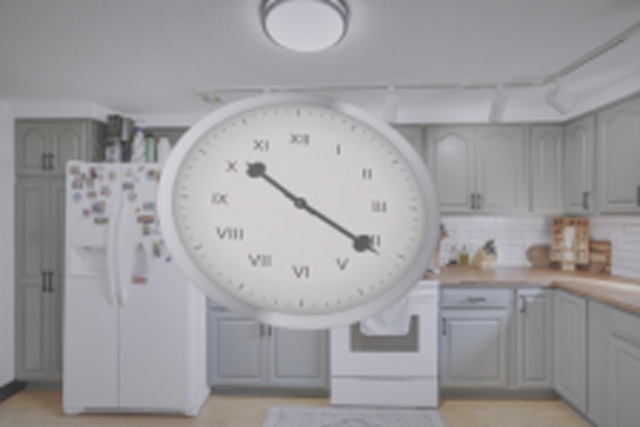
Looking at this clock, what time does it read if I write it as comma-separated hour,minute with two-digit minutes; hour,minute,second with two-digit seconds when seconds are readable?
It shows 10,21
